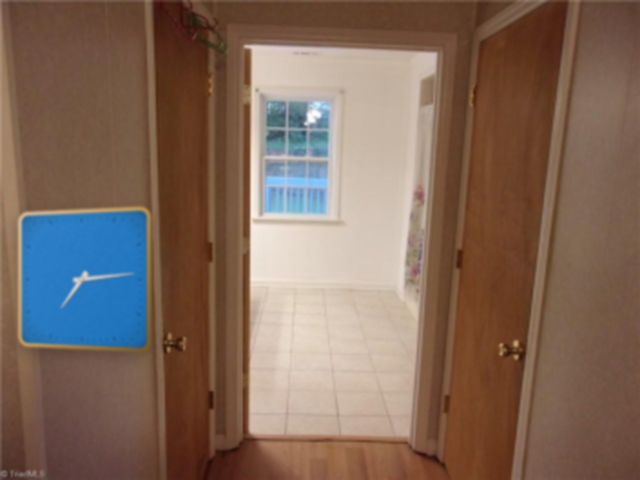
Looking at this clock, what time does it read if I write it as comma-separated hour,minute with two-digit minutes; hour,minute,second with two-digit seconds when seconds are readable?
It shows 7,14
